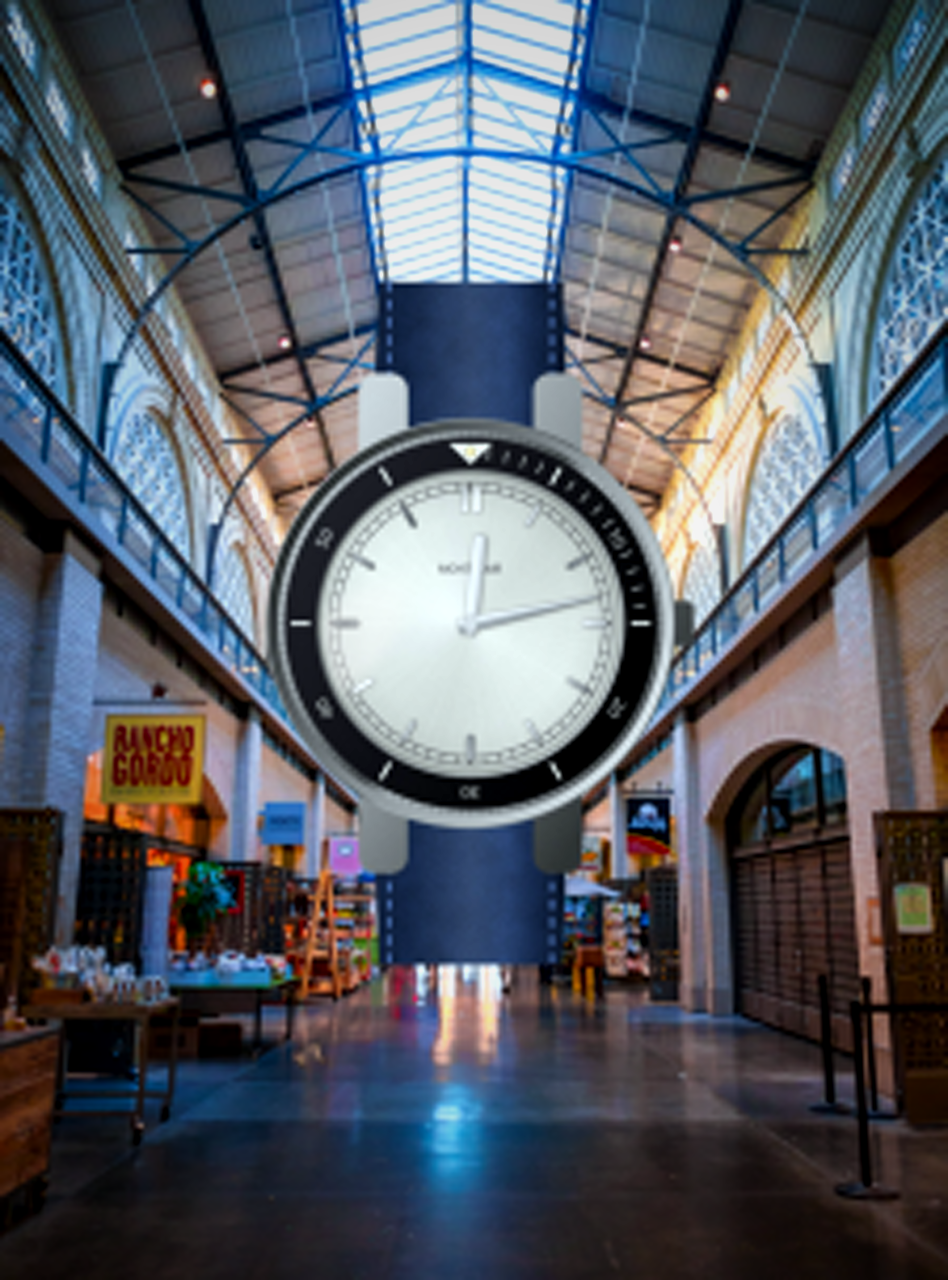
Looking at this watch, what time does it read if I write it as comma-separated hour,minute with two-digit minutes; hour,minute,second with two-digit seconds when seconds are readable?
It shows 12,13
